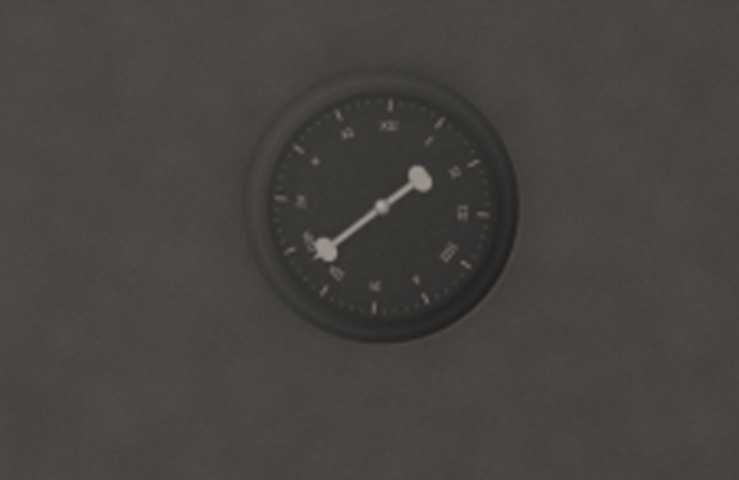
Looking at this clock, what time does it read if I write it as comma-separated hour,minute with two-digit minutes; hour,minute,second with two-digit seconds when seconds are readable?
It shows 1,38
